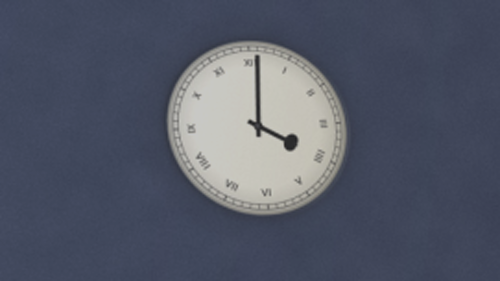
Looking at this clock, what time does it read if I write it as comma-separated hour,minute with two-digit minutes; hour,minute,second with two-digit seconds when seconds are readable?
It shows 4,01
